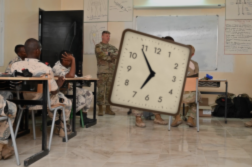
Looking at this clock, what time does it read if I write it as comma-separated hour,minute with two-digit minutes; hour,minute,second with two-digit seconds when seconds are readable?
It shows 6,54
